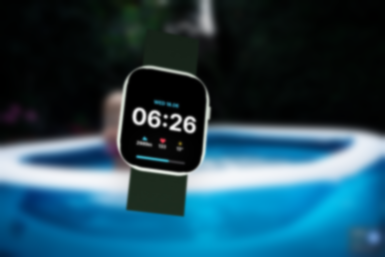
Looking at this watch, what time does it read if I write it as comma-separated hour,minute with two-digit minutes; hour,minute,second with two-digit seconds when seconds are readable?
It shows 6,26
